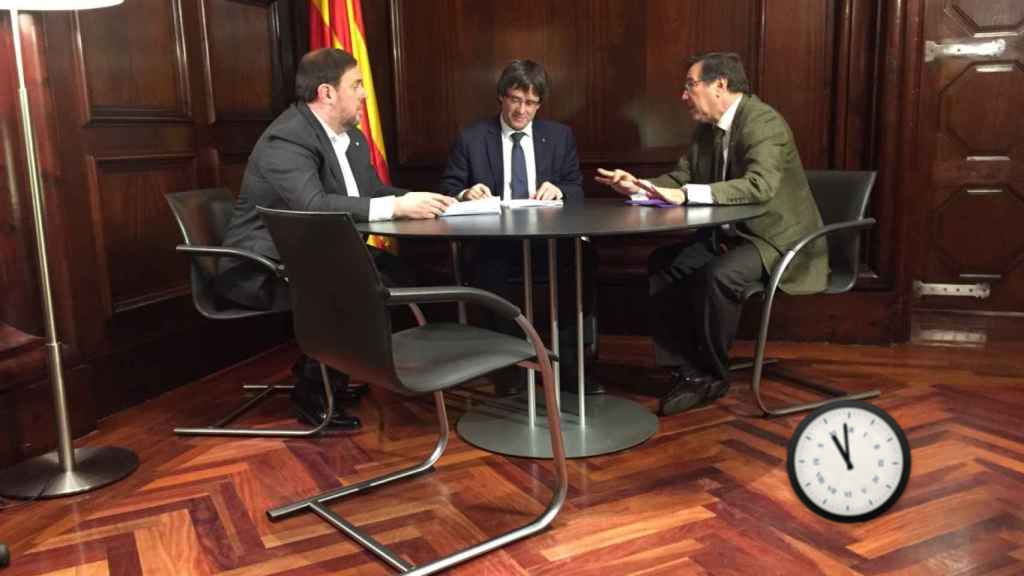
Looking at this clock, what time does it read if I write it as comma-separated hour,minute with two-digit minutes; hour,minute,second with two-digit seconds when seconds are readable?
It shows 10,59
